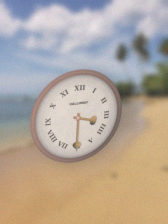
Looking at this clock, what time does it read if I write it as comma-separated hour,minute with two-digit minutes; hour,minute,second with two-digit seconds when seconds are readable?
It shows 3,30
